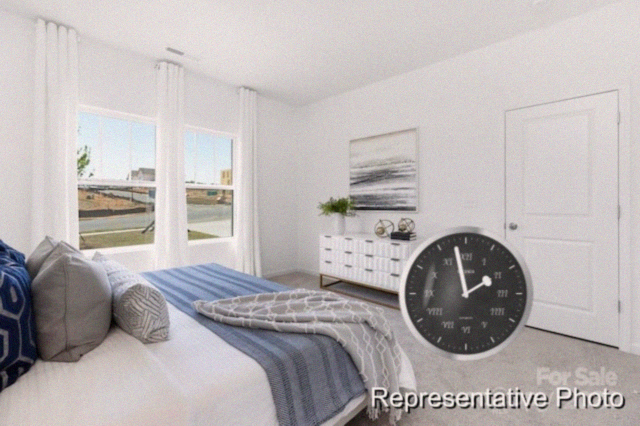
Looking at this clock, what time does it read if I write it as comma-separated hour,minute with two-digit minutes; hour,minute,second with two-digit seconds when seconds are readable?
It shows 1,58
